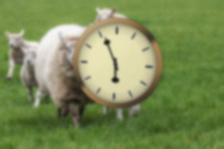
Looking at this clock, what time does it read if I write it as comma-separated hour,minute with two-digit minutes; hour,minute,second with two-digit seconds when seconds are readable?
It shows 5,56
